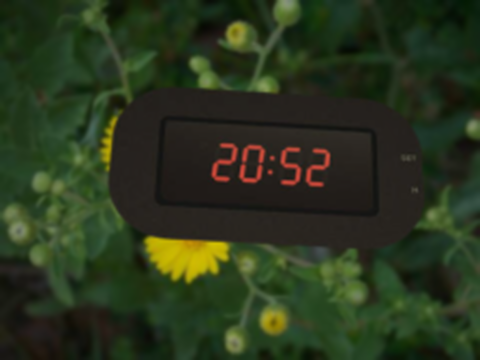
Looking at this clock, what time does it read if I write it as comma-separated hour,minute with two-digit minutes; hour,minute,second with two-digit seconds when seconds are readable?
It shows 20,52
